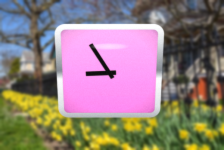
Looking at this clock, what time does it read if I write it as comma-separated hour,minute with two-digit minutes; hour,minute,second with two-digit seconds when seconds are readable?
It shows 8,55
